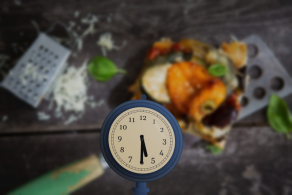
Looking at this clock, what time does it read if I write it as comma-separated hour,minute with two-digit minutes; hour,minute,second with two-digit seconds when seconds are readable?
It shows 5,30
